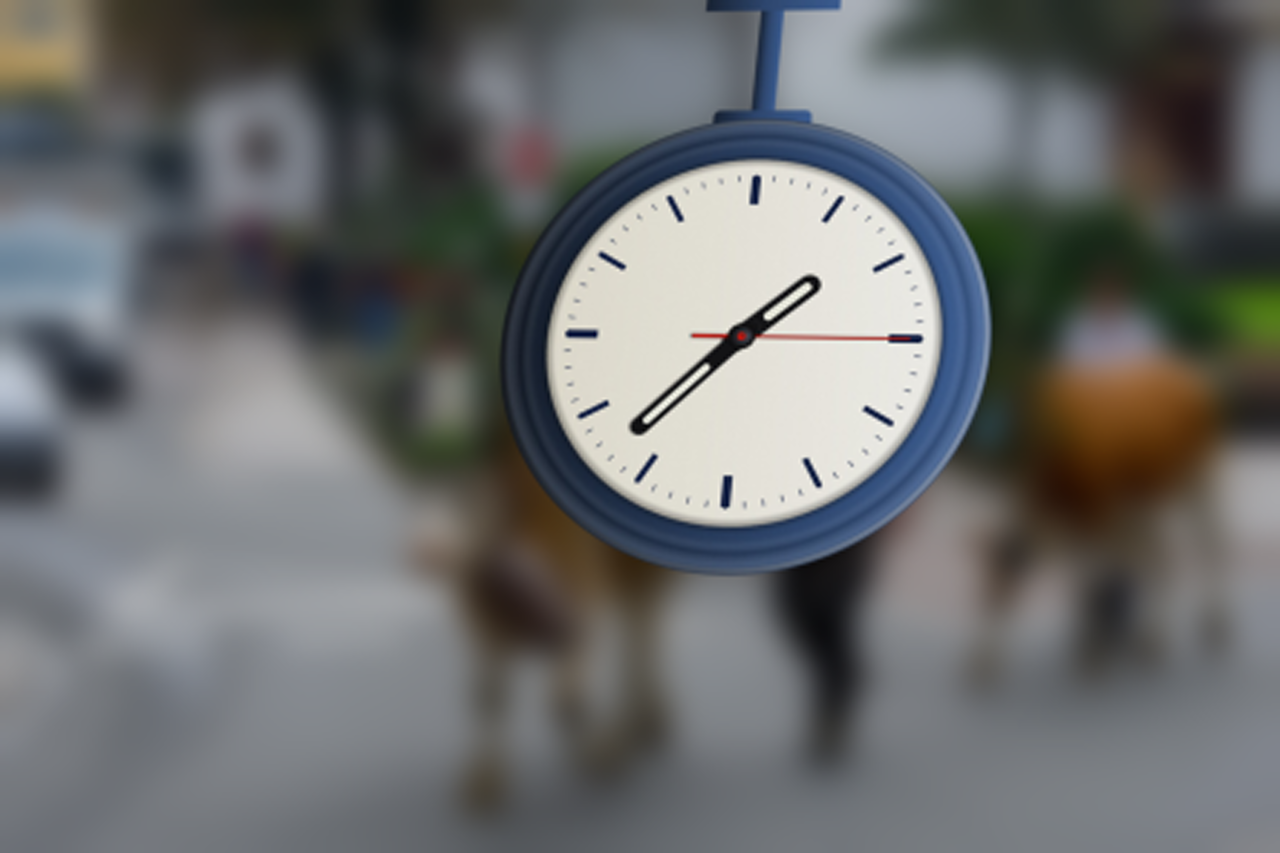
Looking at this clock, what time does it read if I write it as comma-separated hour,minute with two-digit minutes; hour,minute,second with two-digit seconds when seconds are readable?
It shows 1,37,15
